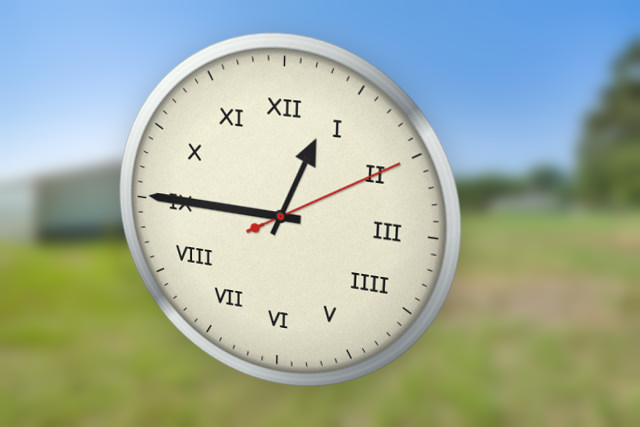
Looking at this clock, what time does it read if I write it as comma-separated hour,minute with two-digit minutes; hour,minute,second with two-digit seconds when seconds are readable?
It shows 12,45,10
